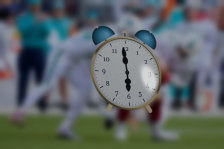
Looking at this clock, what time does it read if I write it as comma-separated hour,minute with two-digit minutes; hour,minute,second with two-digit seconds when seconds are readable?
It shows 5,59
